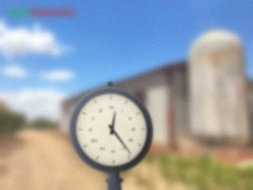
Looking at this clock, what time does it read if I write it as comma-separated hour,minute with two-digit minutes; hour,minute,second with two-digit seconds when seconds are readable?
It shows 12,24
